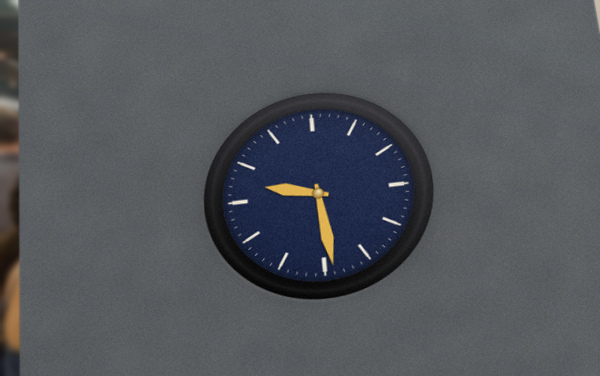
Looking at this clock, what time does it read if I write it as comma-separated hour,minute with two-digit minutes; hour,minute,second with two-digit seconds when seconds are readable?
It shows 9,29
